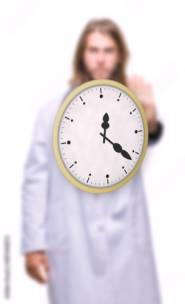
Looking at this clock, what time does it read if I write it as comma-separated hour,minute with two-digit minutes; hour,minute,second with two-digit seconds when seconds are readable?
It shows 12,22
